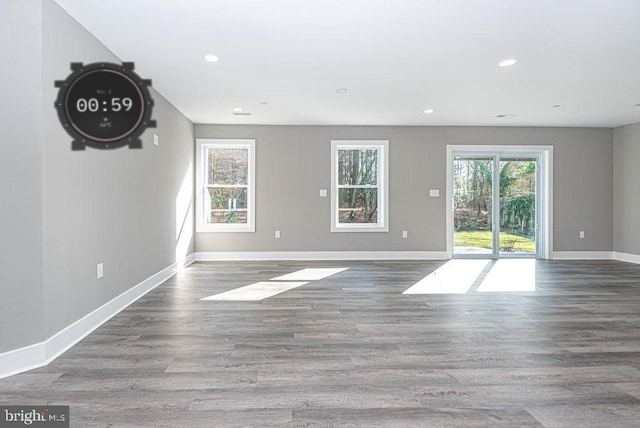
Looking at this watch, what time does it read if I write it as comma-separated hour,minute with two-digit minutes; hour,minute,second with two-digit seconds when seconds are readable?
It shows 0,59
